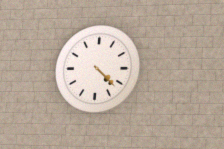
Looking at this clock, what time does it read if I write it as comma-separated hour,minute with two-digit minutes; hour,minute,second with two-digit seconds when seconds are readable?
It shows 4,22
